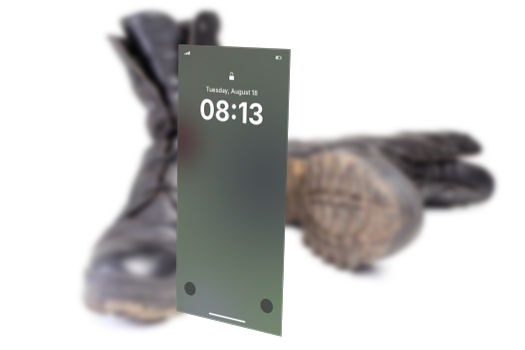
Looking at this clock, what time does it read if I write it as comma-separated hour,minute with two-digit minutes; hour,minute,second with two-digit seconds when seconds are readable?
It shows 8,13
